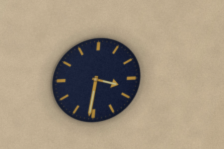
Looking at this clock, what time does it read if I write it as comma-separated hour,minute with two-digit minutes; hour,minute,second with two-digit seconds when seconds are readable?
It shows 3,31
